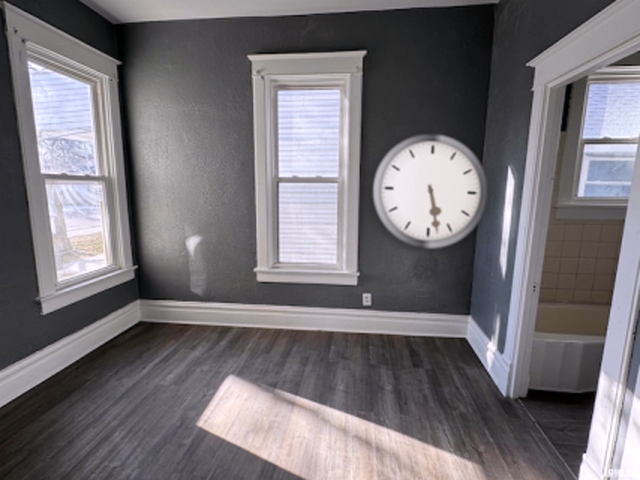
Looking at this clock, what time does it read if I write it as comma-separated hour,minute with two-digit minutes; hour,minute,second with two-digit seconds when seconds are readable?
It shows 5,28
